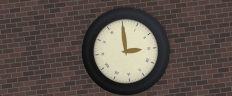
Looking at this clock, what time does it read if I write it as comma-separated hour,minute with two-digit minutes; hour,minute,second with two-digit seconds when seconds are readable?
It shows 3,00
